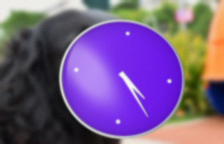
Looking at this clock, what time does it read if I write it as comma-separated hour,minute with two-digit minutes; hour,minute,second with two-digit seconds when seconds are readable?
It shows 4,24
